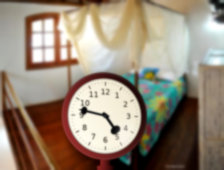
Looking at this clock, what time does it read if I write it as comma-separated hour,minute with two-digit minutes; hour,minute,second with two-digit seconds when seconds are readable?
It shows 4,47
